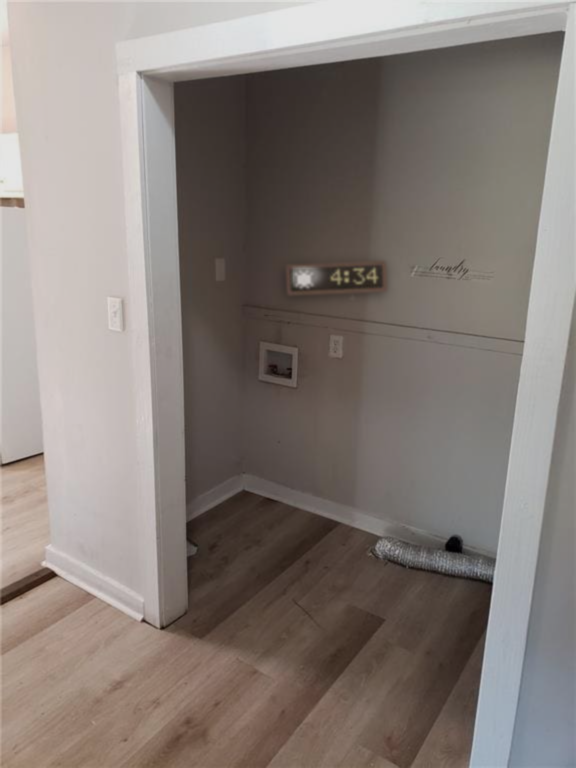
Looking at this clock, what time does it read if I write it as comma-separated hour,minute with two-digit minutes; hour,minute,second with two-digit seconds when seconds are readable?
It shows 4,34
